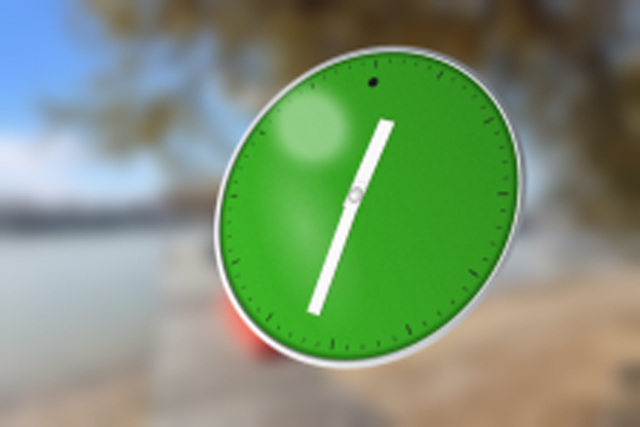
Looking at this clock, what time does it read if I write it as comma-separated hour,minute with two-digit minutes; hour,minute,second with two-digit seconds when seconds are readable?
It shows 12,32
